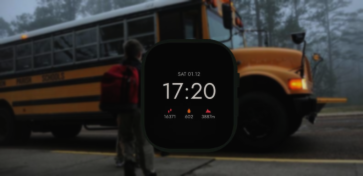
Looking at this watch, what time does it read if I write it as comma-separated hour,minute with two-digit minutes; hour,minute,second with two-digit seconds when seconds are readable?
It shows 17,20
